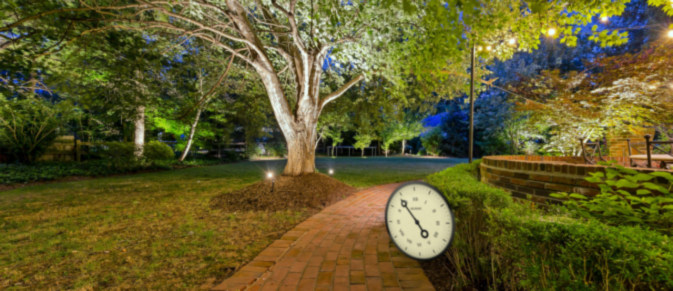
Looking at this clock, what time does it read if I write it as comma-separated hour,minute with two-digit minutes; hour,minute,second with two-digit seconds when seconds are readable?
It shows 4,54
